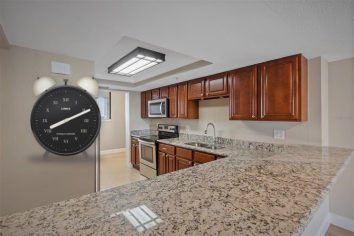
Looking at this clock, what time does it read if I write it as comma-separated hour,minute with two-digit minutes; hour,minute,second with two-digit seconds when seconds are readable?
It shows 8,11
